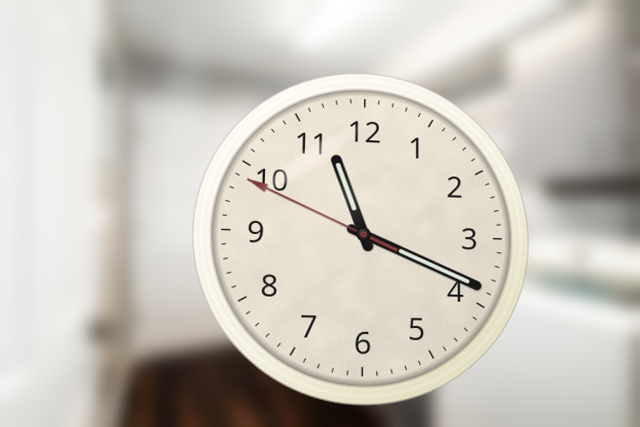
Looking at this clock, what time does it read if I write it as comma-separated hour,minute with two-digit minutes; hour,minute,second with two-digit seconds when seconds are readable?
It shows 11,18,49
